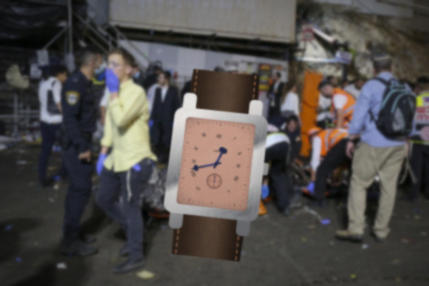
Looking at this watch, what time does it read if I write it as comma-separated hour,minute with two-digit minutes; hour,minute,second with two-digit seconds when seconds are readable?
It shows 12,42
